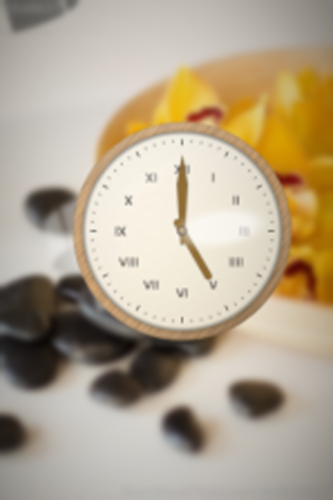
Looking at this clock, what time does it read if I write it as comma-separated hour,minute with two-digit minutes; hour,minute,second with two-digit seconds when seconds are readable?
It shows 5,00
